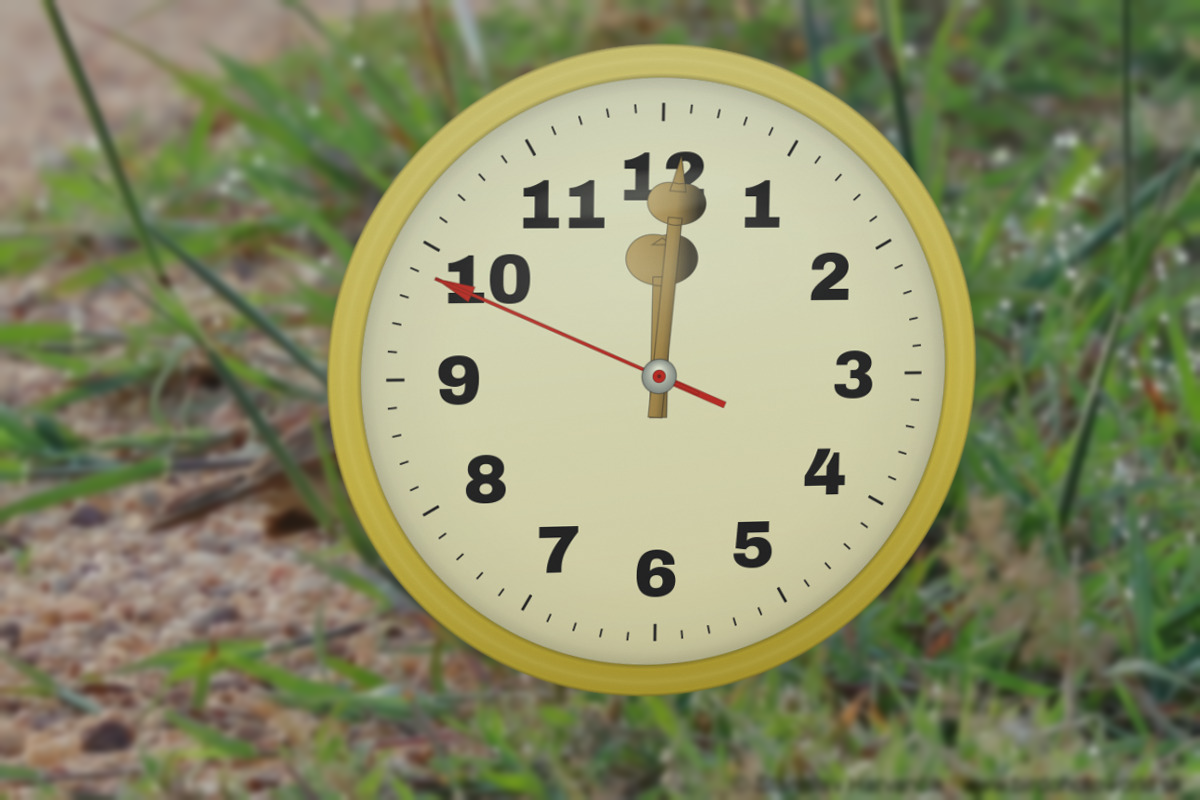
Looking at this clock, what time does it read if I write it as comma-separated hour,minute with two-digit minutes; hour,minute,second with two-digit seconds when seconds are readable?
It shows 12,00,49
